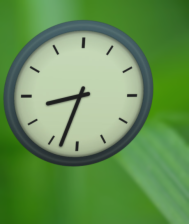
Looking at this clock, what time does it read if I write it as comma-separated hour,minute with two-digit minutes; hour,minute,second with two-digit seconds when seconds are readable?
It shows 8,33
